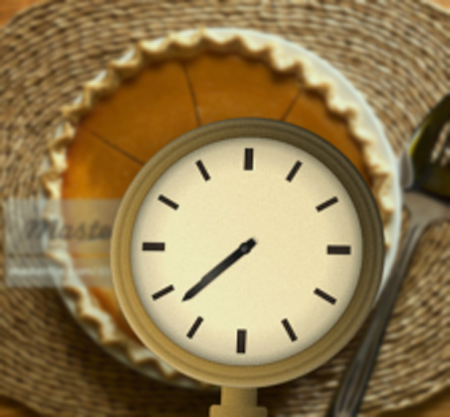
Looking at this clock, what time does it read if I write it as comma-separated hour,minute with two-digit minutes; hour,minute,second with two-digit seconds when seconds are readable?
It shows 7,38
